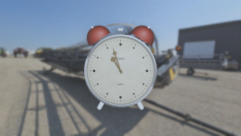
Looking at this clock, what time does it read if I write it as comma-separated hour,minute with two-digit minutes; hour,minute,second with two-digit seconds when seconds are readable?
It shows 10,57
